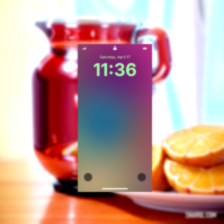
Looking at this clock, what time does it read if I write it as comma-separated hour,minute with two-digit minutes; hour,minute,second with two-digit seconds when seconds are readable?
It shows 11,36
